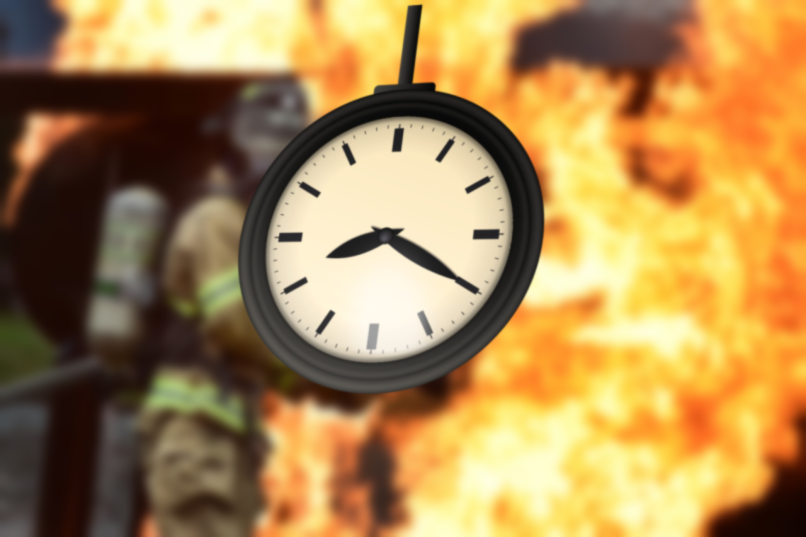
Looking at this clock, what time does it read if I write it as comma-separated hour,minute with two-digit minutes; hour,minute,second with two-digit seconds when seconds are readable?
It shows 8,20
